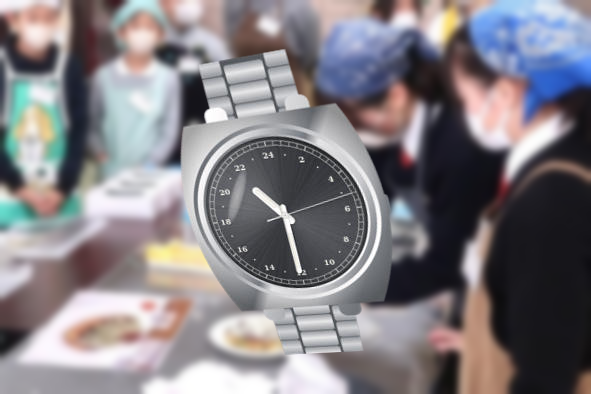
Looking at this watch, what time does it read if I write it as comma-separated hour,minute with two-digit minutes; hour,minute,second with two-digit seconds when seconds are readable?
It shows 21,30,13
